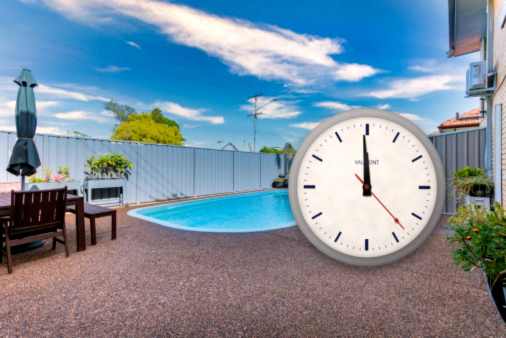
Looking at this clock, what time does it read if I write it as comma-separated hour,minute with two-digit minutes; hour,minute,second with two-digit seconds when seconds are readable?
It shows 11,59,23
